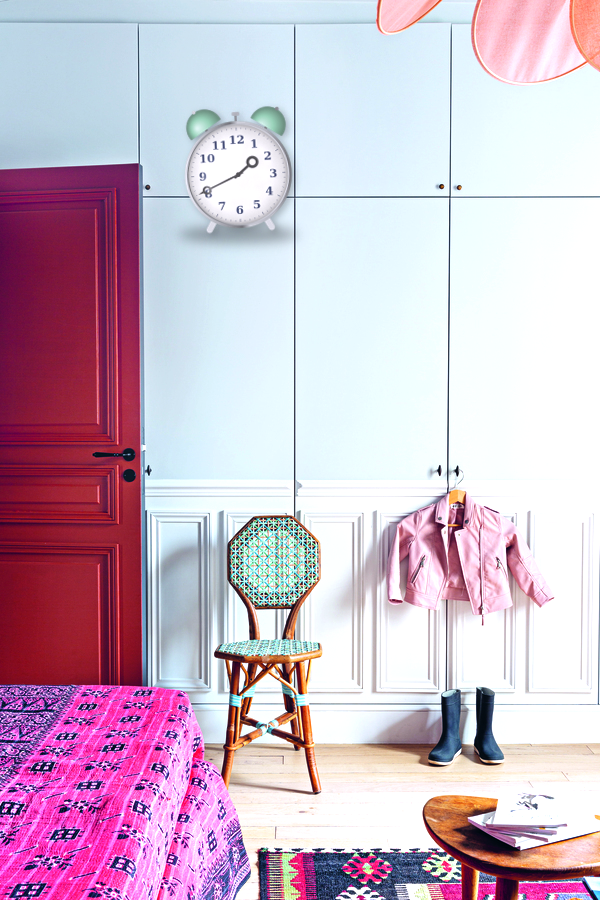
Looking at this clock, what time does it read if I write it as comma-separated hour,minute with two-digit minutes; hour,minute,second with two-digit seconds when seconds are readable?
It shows 1,41
